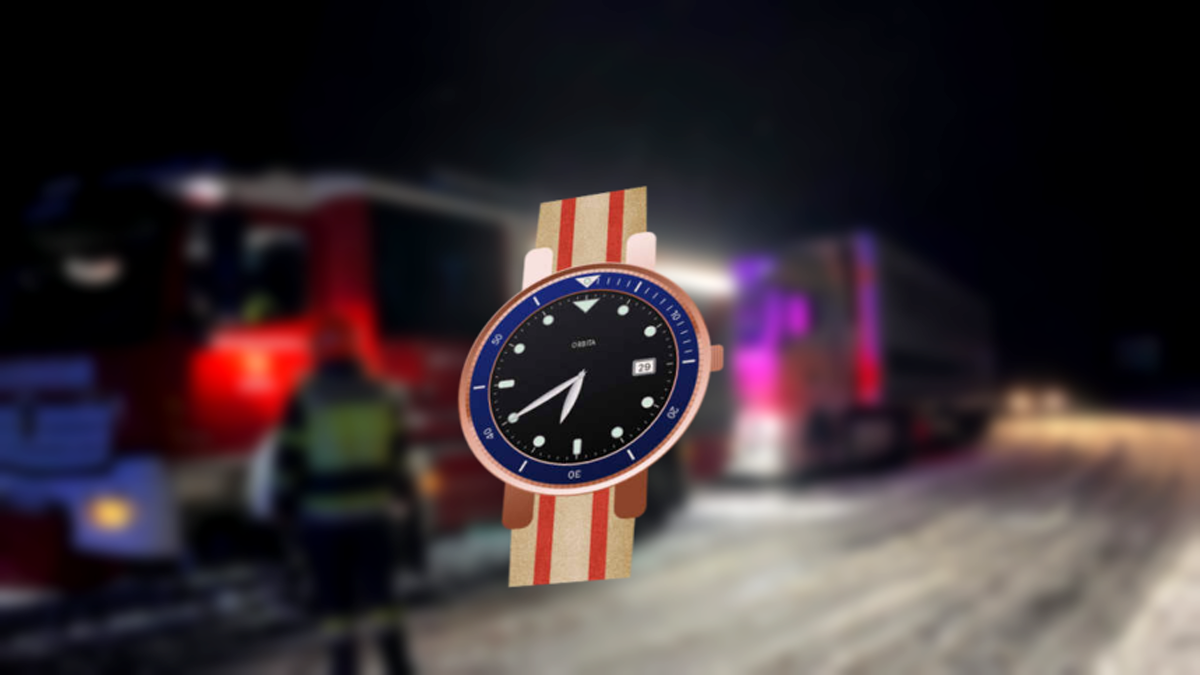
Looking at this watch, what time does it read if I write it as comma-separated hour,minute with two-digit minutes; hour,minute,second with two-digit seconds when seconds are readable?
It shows 6,40
